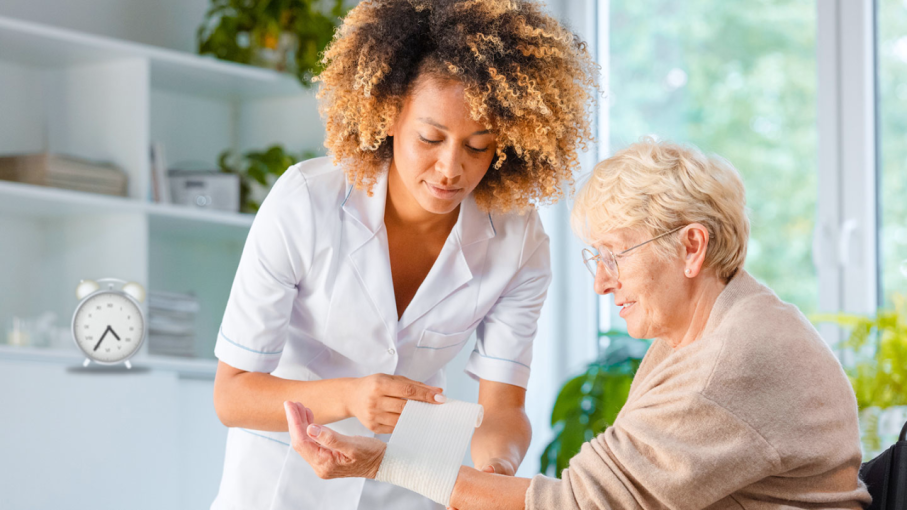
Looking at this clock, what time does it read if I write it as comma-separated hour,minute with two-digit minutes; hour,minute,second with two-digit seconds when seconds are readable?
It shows 4,35
